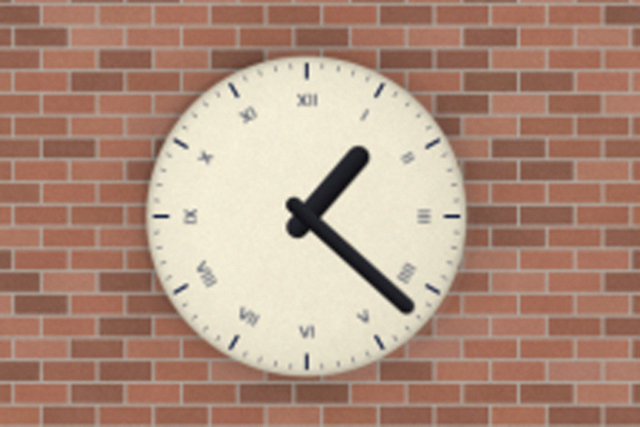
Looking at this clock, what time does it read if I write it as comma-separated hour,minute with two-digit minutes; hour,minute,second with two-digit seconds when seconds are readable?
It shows 1,22
